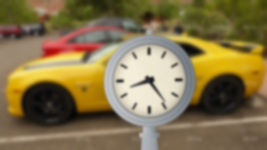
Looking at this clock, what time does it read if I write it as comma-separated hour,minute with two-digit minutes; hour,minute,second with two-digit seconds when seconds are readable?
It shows 8,24
